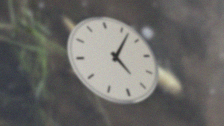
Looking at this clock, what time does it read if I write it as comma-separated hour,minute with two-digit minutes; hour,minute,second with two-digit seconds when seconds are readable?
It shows 5,07
